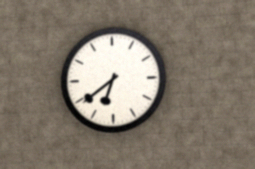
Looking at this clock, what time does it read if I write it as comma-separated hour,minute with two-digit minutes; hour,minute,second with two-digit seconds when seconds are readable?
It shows 6,39
